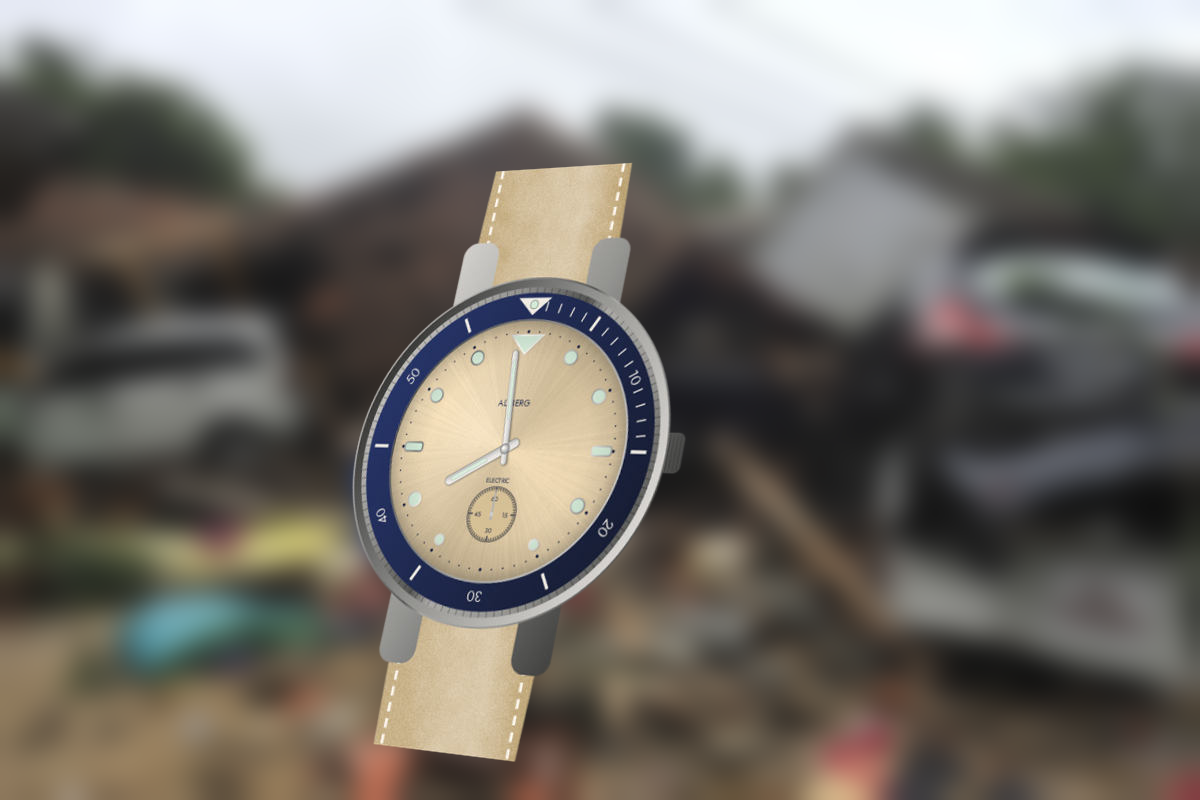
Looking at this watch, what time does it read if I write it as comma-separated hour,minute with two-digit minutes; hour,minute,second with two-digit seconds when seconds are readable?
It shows 7,59
